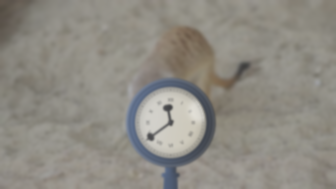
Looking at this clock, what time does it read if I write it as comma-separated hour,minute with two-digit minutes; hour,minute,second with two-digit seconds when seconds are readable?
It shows 11,39
